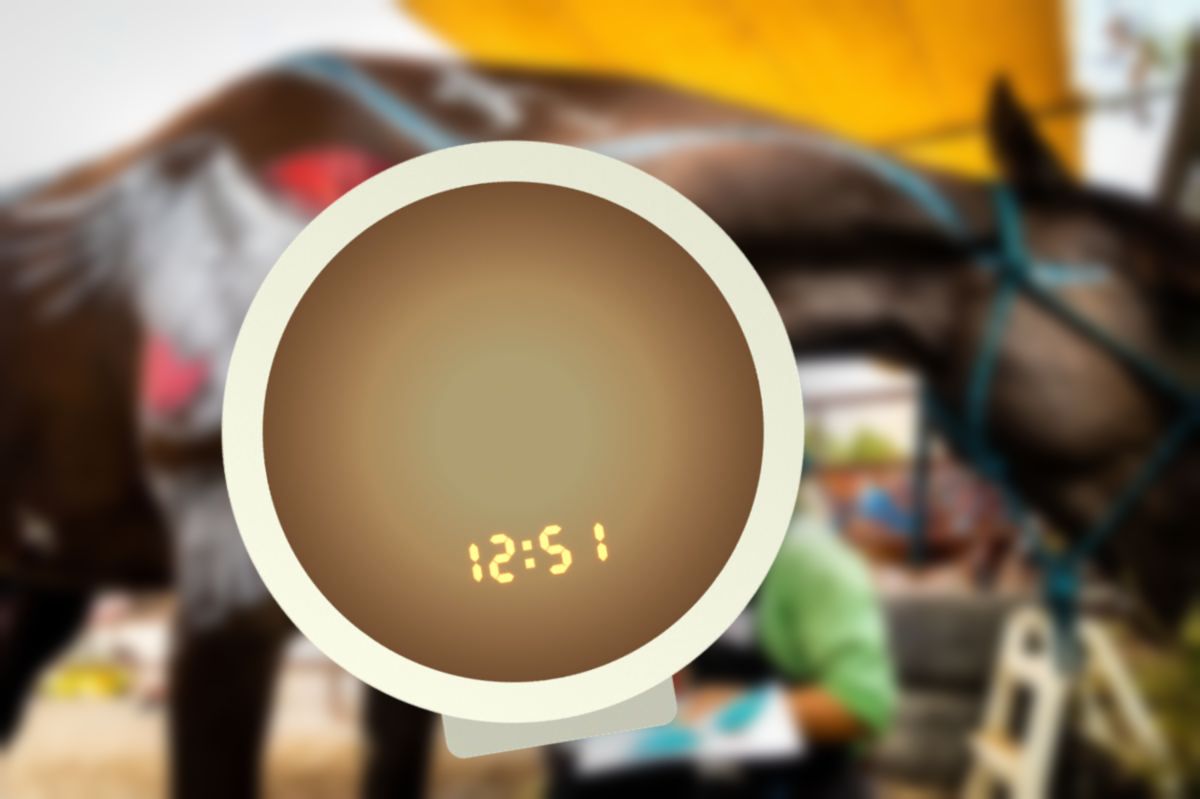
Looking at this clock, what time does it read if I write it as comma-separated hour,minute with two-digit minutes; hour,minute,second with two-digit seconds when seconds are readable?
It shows 12,51
